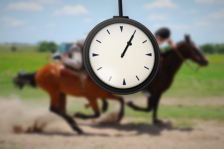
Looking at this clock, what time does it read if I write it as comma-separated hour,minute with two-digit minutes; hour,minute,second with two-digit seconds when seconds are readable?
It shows 1,05
